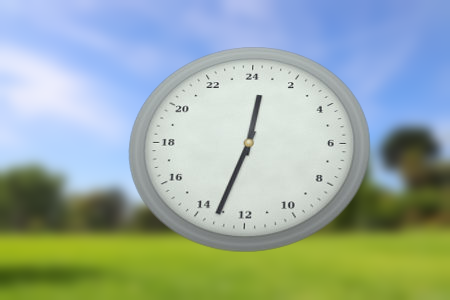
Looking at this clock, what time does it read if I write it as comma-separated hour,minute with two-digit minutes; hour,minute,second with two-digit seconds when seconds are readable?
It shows 0,33
